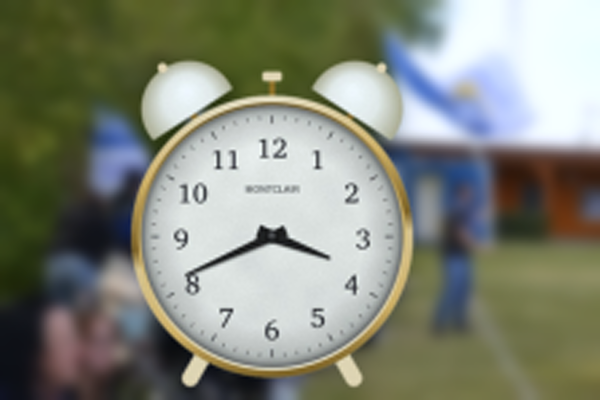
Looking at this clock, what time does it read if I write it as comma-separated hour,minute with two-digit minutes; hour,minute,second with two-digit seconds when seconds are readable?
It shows 3,41
